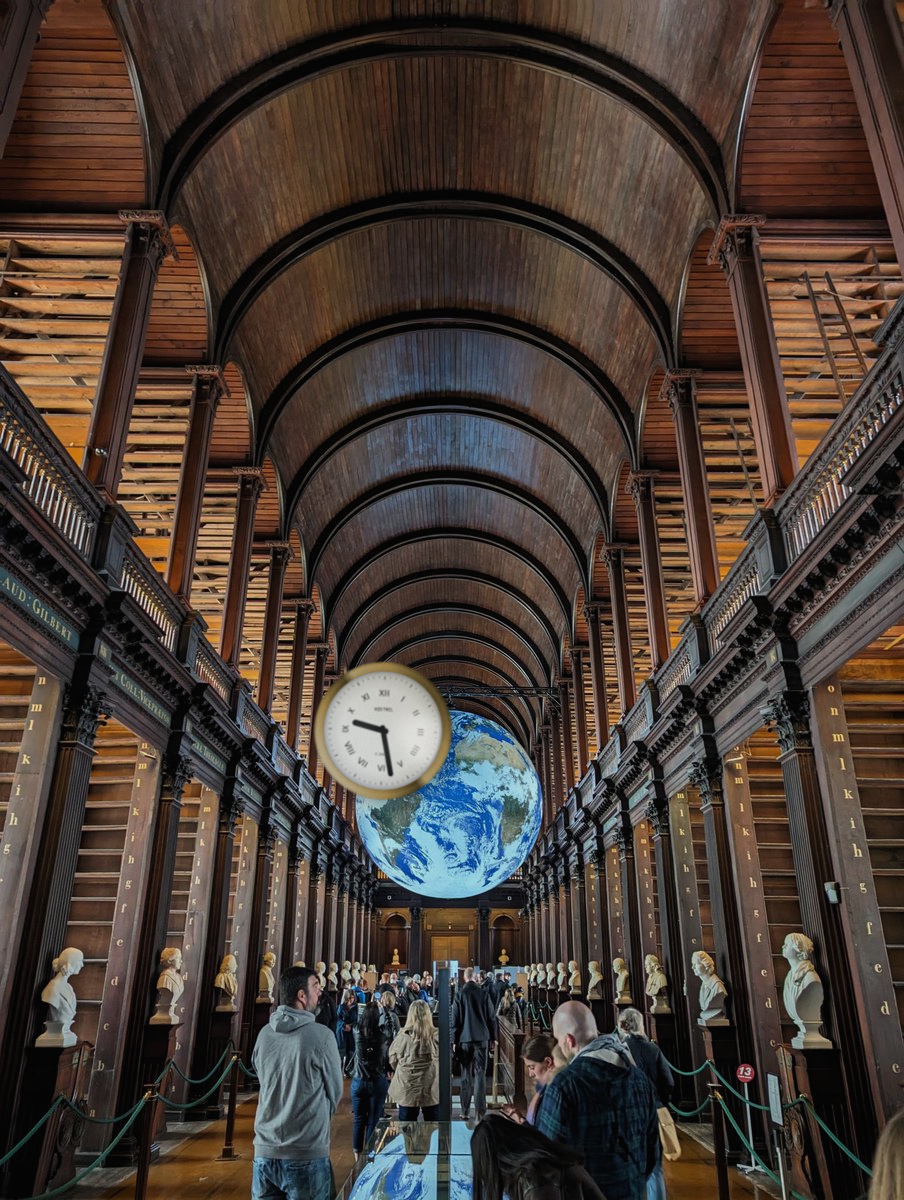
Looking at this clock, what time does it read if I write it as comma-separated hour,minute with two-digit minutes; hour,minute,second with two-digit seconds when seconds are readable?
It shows 9,28
